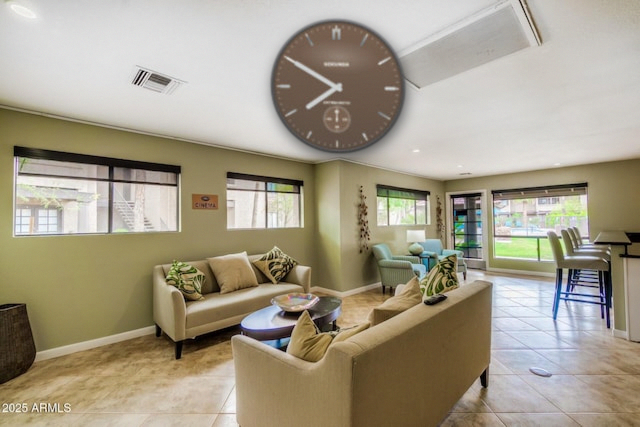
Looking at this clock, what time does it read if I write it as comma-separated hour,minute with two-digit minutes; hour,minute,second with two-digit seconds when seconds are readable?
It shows 7,50
